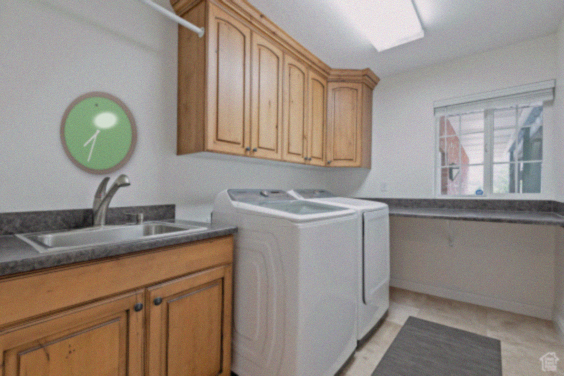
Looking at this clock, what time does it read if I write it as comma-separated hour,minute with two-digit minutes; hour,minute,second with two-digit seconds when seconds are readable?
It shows 7,33
